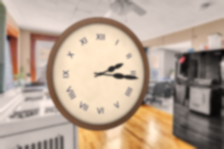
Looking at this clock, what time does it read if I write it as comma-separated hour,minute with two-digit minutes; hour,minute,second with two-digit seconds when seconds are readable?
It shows 2,16
